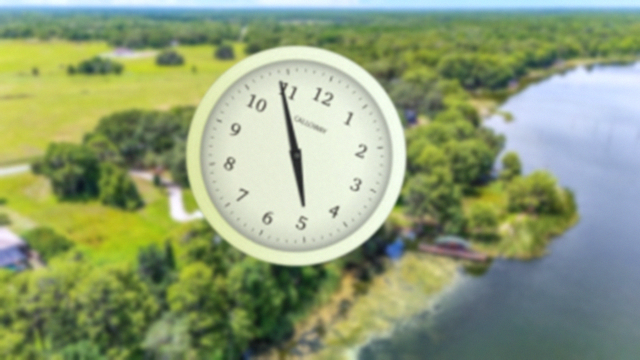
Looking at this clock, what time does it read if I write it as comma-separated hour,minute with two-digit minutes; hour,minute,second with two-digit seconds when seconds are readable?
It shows 4,54
